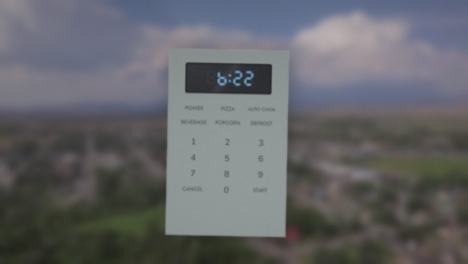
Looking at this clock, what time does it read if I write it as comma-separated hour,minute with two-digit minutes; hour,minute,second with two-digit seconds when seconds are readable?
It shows 6,22
